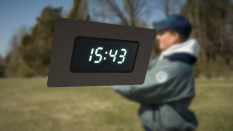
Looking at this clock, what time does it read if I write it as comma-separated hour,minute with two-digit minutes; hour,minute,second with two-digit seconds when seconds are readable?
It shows 15,43
